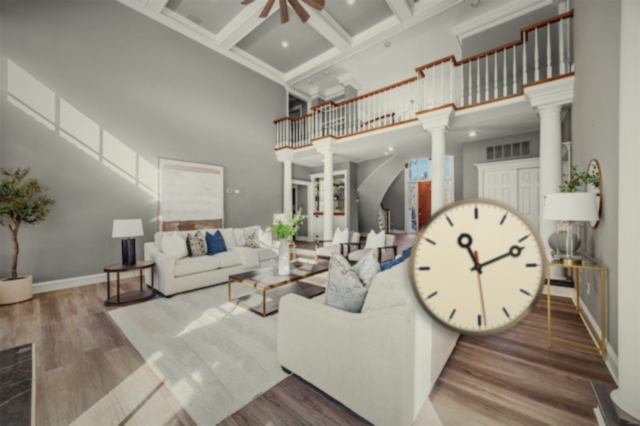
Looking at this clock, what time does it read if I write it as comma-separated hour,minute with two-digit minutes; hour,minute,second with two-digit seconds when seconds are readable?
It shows 11,11,29
